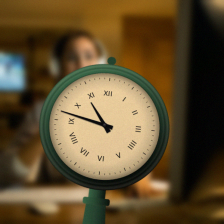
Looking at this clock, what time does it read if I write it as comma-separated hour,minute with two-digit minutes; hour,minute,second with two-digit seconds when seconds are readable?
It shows 10,47
